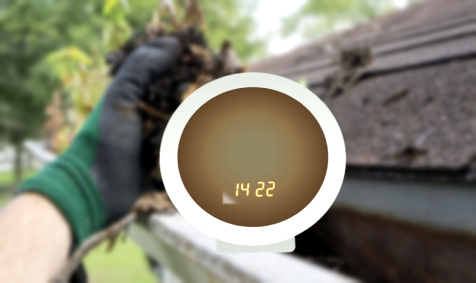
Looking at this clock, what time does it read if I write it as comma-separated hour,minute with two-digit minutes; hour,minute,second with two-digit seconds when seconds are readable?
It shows 14,22
